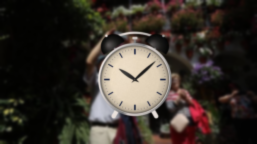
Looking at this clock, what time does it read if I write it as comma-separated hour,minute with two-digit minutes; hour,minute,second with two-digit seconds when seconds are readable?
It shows 10,08
